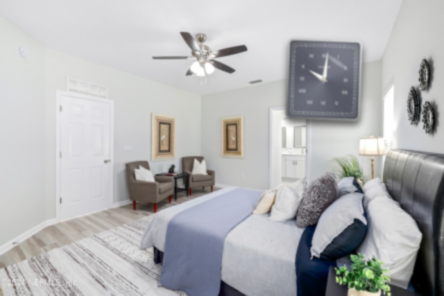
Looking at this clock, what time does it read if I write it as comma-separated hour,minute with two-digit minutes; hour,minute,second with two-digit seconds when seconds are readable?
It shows 10,01
